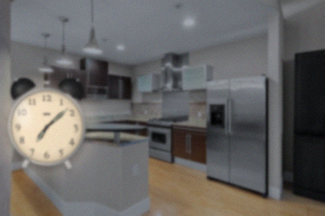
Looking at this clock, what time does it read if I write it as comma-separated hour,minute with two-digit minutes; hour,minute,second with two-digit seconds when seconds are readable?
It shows 7,08
